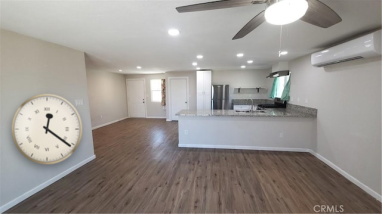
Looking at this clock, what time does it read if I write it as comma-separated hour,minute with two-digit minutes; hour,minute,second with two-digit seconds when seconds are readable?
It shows 12,21
